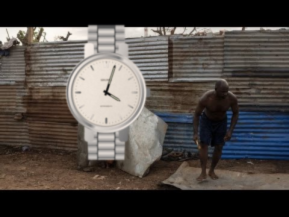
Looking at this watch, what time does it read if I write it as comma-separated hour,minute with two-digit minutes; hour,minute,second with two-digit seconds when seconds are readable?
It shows 4,03
